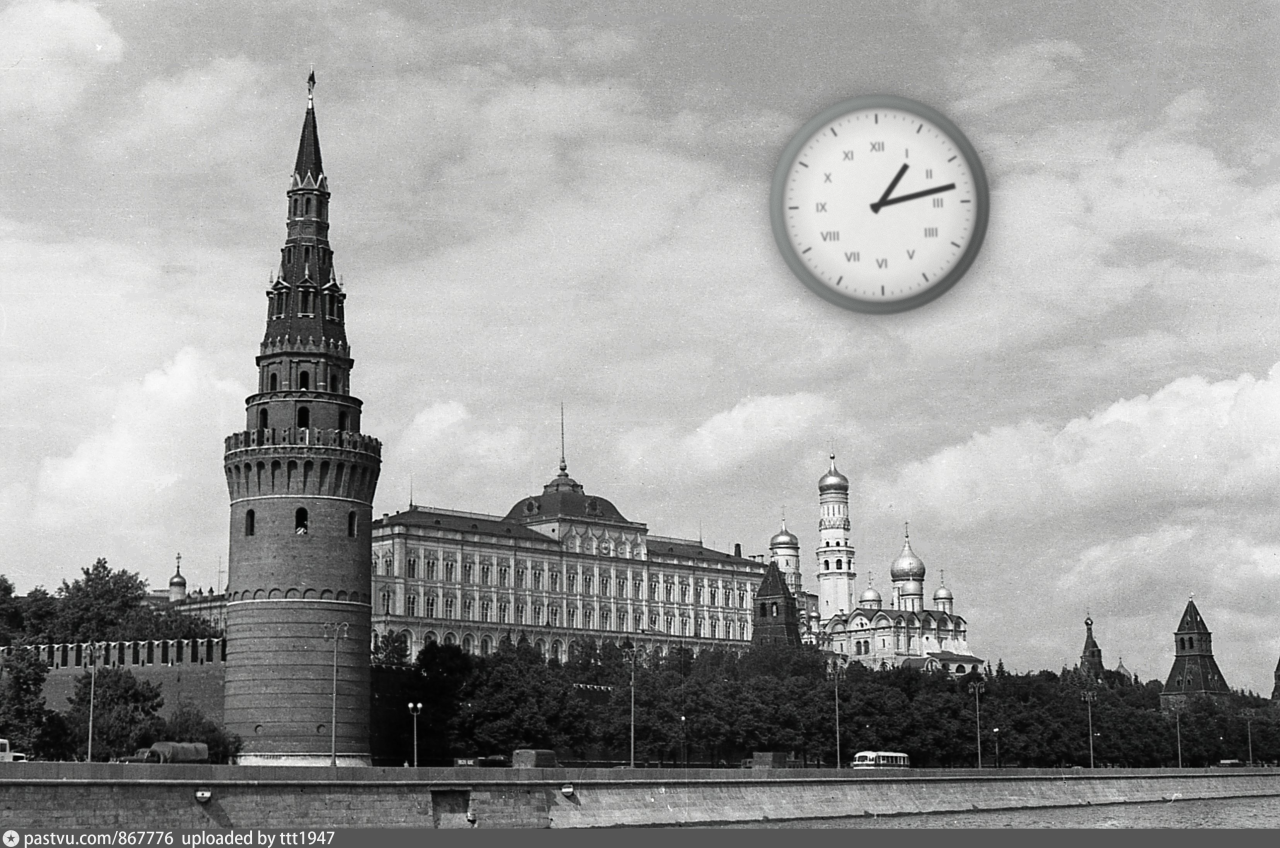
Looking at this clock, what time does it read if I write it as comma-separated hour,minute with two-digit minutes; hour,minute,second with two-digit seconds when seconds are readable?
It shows 1,13
